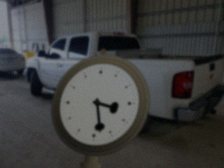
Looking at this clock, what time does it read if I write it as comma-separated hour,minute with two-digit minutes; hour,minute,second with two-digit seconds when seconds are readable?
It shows 3,28
